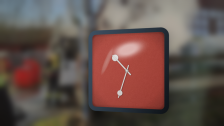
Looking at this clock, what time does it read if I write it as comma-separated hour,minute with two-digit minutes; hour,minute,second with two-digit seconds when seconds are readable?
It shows 10,33
